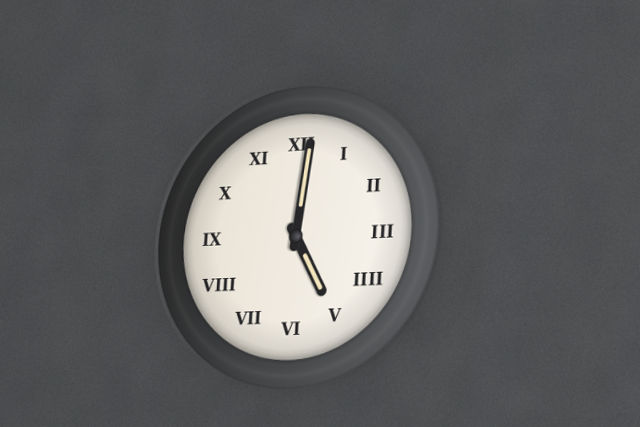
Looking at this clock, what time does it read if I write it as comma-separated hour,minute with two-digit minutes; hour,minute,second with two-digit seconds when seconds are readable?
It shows 5,01
